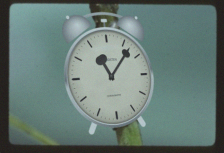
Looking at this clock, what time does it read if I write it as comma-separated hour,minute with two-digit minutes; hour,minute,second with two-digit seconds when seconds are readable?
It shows 11,07
